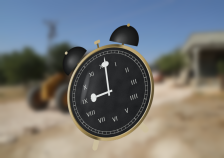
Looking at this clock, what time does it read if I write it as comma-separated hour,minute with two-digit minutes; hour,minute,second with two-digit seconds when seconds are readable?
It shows 9,01
